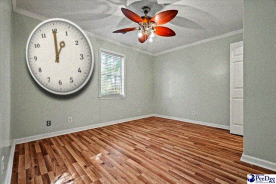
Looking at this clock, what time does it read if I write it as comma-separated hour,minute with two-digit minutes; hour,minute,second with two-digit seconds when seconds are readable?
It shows 1,00
